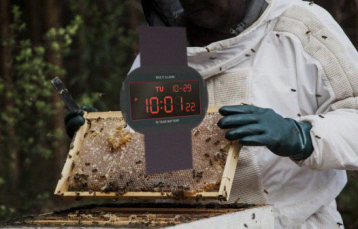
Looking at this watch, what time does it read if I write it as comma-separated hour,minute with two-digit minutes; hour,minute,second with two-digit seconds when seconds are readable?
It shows 10,01,22
